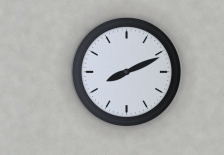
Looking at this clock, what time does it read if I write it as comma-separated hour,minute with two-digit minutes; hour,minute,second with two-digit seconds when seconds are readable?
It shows 8,11
